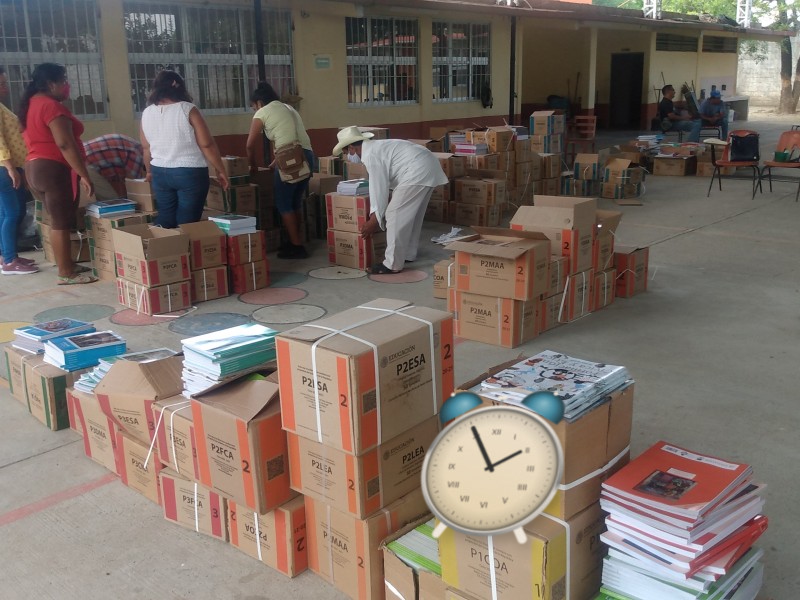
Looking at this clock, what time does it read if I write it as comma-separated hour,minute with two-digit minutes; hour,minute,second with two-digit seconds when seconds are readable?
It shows 1,55
